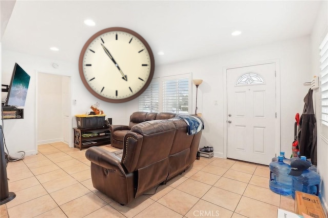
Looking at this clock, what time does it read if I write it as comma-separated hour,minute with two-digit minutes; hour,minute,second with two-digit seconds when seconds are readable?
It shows 4,54
